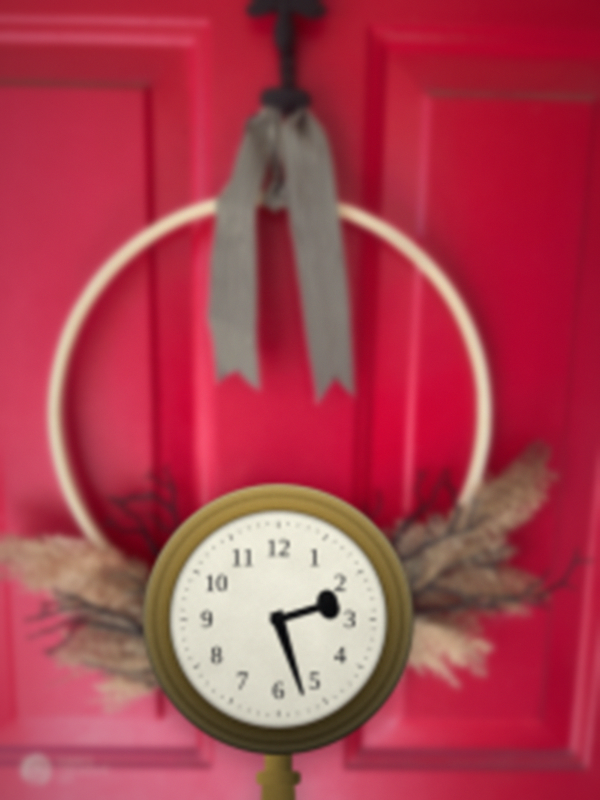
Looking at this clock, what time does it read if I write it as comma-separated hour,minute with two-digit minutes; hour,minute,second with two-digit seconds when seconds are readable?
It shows 2,27
